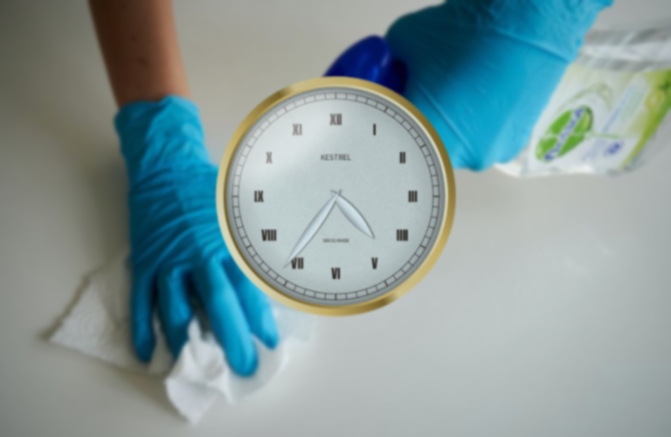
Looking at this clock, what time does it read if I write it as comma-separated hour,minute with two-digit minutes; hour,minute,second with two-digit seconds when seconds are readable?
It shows 4,36
